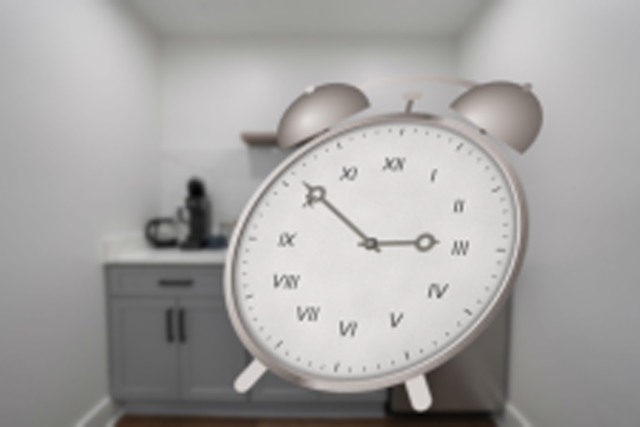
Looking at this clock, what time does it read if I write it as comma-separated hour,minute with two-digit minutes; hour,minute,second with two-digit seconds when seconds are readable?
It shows 2,51
